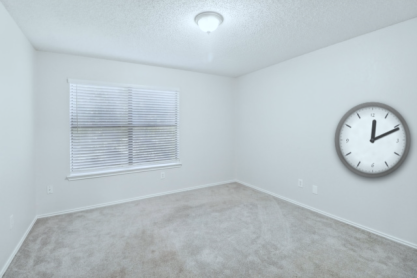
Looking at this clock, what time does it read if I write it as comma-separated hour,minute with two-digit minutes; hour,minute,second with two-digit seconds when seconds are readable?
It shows 12,11
